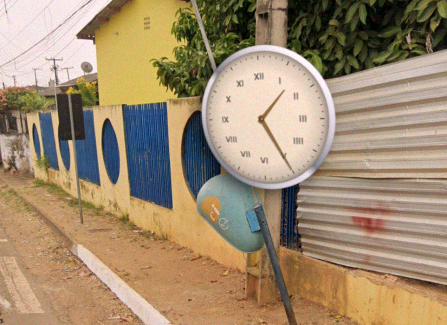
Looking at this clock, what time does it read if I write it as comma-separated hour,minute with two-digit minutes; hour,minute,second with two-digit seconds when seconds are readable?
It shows 1,25
